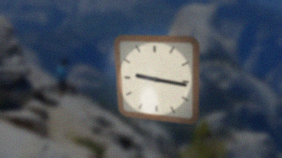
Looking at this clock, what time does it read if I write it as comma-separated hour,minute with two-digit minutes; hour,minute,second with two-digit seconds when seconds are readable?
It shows 9,16
